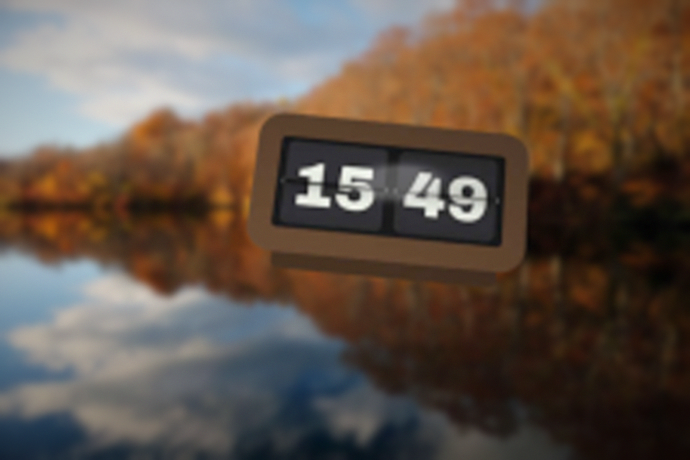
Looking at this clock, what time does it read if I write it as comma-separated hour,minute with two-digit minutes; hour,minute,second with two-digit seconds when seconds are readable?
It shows 15,49
